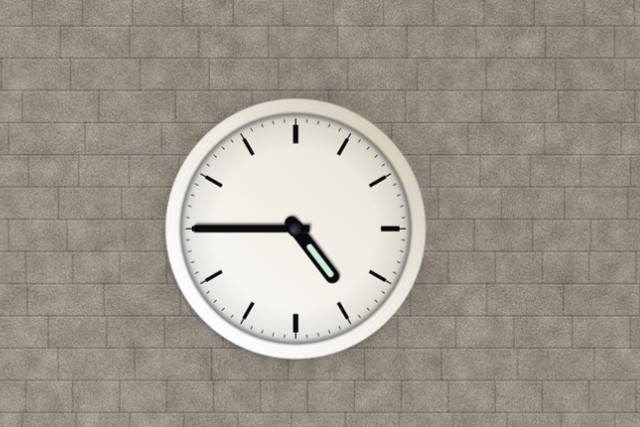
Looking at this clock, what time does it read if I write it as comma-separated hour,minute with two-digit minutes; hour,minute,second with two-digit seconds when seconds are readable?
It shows 4,45
